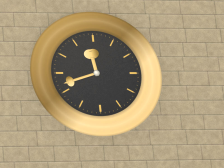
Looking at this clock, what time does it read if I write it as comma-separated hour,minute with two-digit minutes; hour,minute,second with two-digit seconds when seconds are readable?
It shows 11,42
